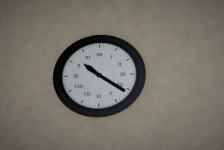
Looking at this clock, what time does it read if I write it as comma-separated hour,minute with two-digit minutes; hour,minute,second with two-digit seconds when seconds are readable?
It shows 10,21
